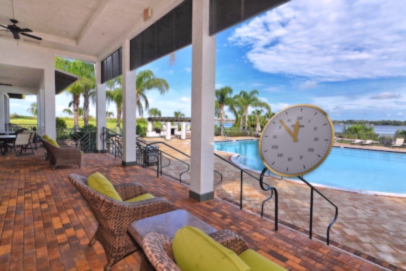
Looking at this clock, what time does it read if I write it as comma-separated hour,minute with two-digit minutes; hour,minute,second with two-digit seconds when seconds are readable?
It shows 11,52
